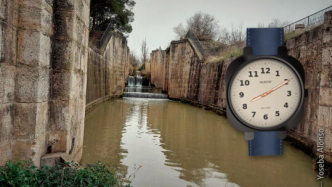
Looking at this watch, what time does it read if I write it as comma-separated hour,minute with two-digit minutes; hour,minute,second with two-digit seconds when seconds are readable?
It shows 8,10
